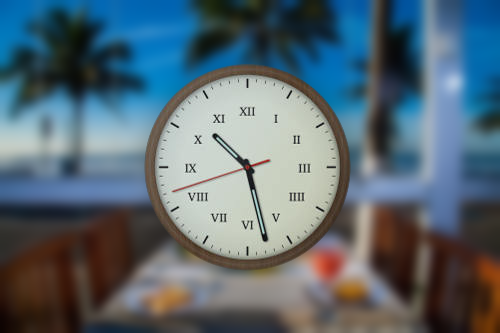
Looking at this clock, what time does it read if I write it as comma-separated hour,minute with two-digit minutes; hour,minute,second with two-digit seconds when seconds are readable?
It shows 10,27,42
